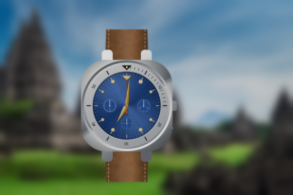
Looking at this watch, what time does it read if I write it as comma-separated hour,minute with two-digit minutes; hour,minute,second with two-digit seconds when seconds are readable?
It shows 7,01
